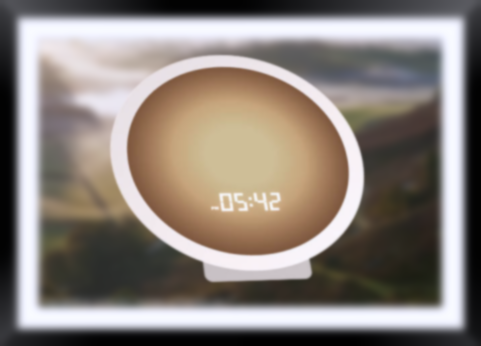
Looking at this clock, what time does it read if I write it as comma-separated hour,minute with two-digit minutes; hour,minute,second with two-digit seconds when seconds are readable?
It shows 5,42
